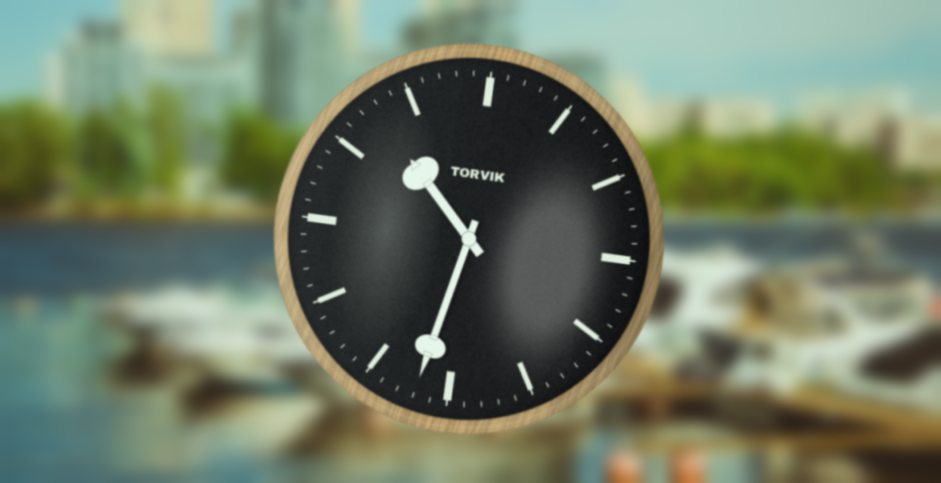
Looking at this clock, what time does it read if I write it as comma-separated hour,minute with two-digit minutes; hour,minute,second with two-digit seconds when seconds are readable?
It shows 10,32
